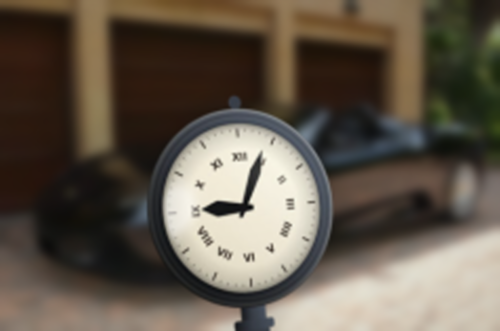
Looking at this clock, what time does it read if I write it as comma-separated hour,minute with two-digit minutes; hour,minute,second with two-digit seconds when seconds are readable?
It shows 9,04
